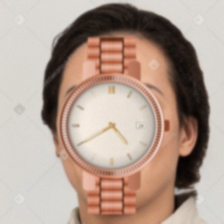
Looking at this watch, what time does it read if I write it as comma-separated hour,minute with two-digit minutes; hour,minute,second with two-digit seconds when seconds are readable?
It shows 4,40
